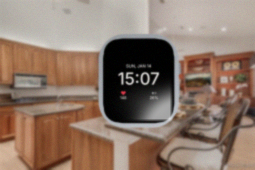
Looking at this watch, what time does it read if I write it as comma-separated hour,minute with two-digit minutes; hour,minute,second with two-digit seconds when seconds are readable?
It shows 15,07
